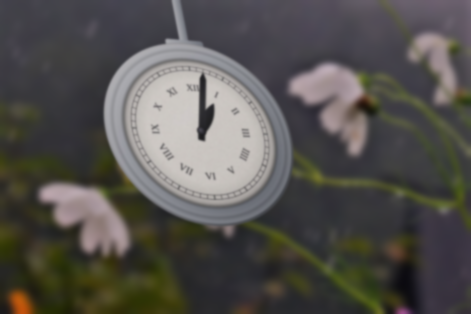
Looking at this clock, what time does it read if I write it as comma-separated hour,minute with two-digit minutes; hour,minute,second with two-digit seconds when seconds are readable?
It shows 1,02
